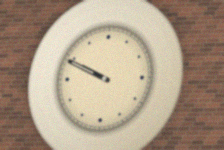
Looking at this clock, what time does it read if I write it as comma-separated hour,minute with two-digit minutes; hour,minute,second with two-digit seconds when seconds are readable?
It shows 9,49
